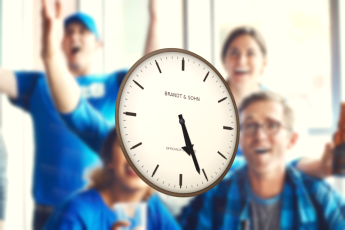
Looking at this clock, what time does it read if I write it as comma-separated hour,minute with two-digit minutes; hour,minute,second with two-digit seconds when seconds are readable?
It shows 5,26
